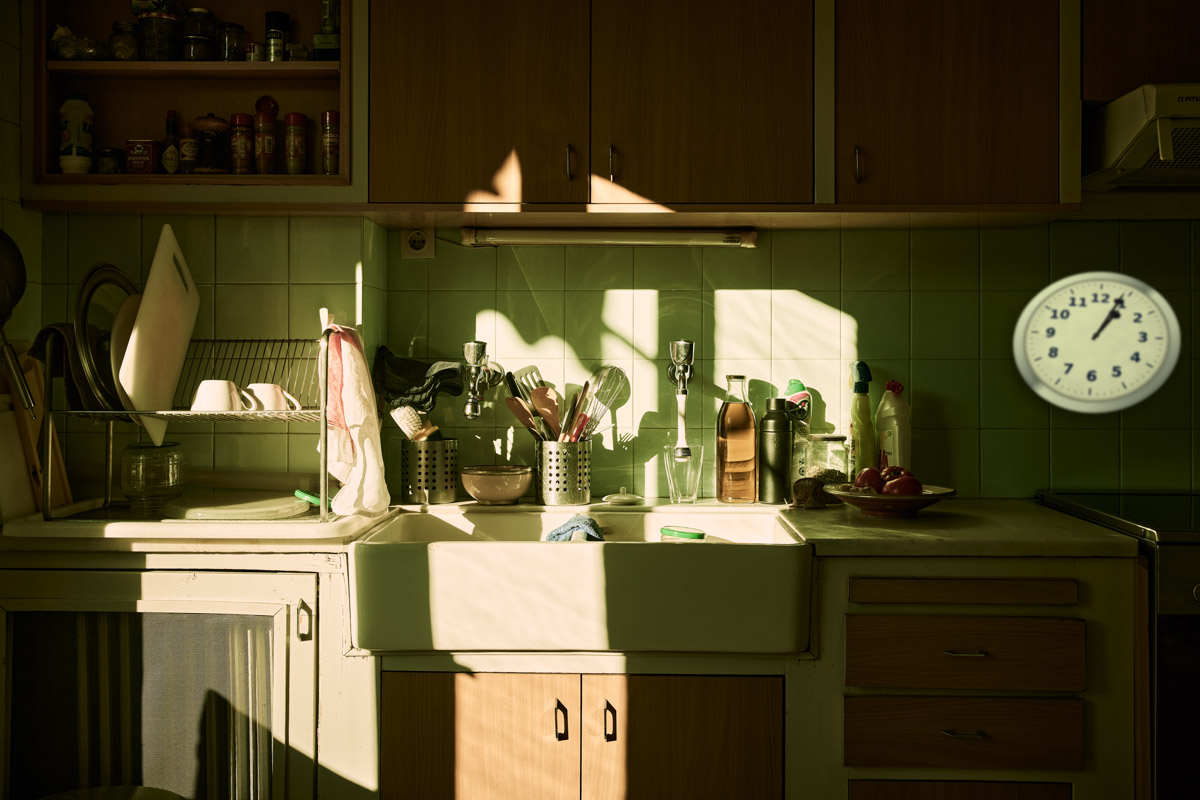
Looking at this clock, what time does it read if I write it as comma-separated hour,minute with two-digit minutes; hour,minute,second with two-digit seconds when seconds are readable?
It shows 1,04
